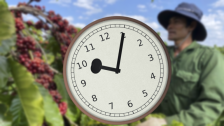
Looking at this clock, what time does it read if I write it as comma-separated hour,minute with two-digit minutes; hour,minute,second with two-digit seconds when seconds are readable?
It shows 10,05
